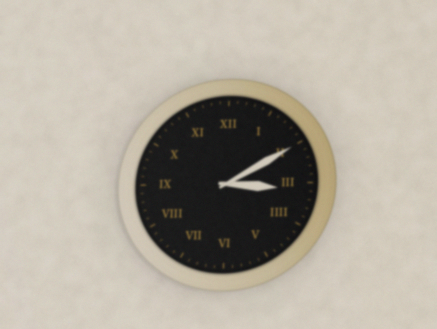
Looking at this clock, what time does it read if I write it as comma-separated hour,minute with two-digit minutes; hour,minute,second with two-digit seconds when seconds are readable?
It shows 3,10
